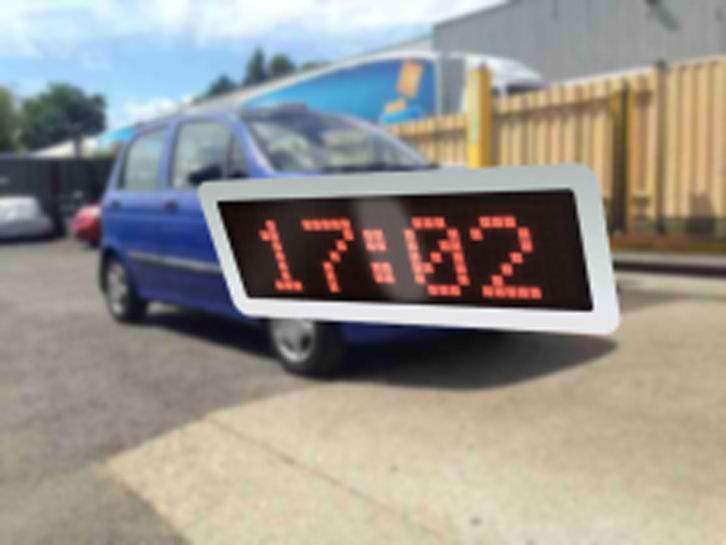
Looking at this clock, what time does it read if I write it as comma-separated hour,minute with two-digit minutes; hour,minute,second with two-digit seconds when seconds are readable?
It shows 17,02
